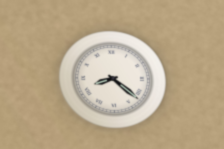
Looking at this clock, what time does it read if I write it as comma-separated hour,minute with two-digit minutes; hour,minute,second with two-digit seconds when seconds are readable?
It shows 8,22
